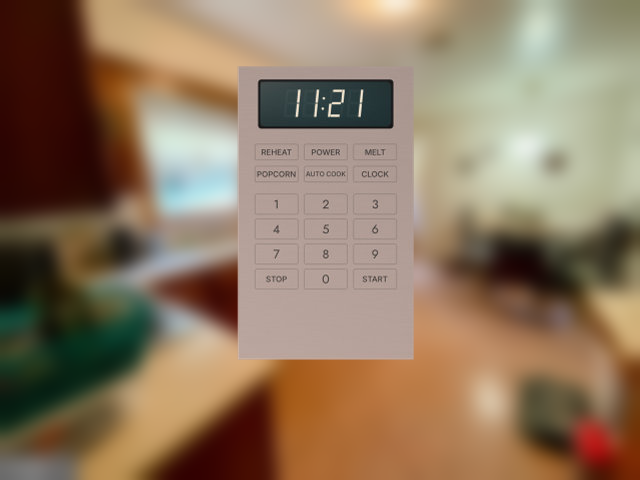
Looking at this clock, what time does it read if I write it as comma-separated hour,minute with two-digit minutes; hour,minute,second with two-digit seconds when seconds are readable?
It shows 11,21
